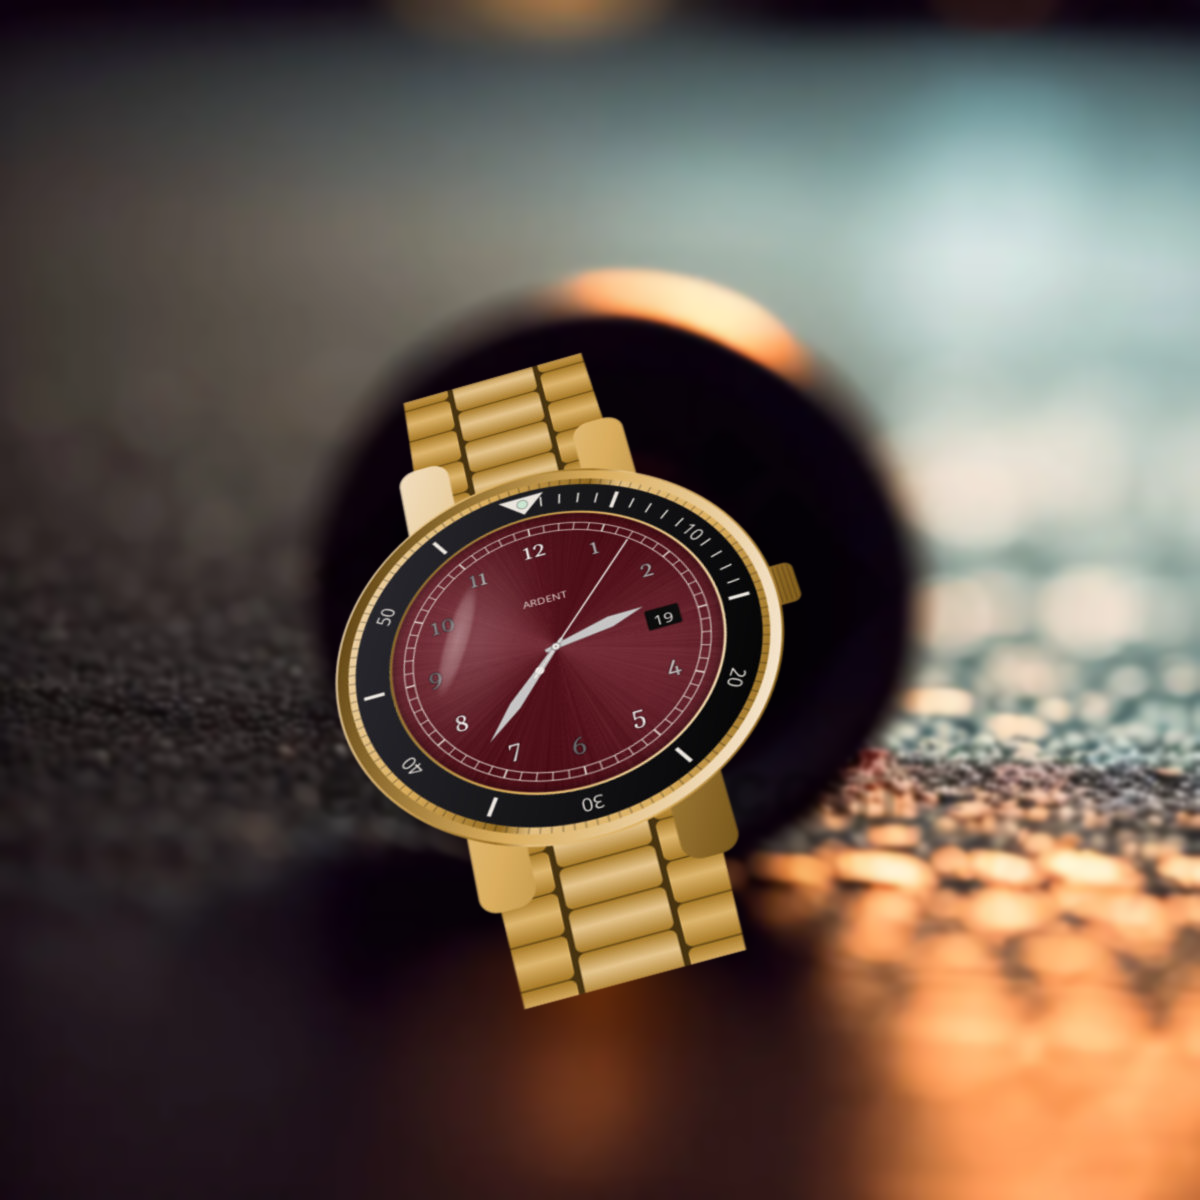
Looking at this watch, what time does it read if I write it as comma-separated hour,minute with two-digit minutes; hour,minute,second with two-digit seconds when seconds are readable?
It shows 2,37,07
